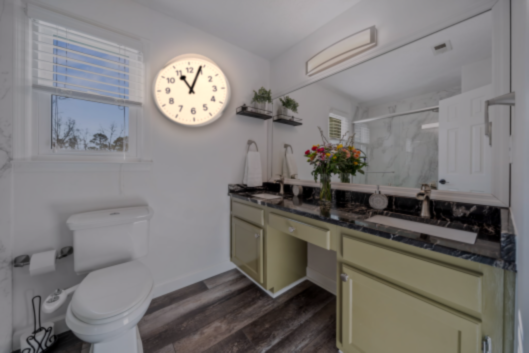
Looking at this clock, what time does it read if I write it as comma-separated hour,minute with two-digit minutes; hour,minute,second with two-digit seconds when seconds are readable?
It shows 11,04
